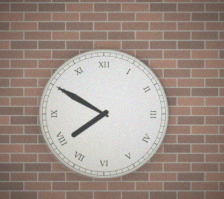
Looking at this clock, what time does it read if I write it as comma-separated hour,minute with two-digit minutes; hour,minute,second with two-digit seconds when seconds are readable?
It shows 7,50
